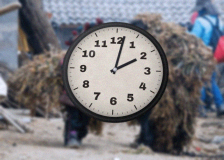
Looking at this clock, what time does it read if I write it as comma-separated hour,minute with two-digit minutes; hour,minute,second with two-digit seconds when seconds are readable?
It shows 2,02
